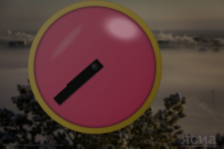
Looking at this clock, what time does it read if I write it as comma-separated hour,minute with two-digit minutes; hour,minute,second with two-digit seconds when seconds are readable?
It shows 7,38
